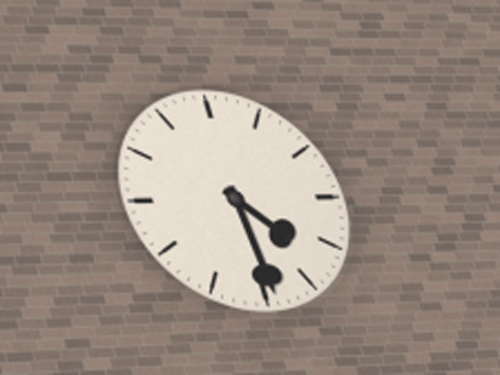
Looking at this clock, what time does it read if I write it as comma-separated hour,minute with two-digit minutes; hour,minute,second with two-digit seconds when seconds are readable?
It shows 4,29
